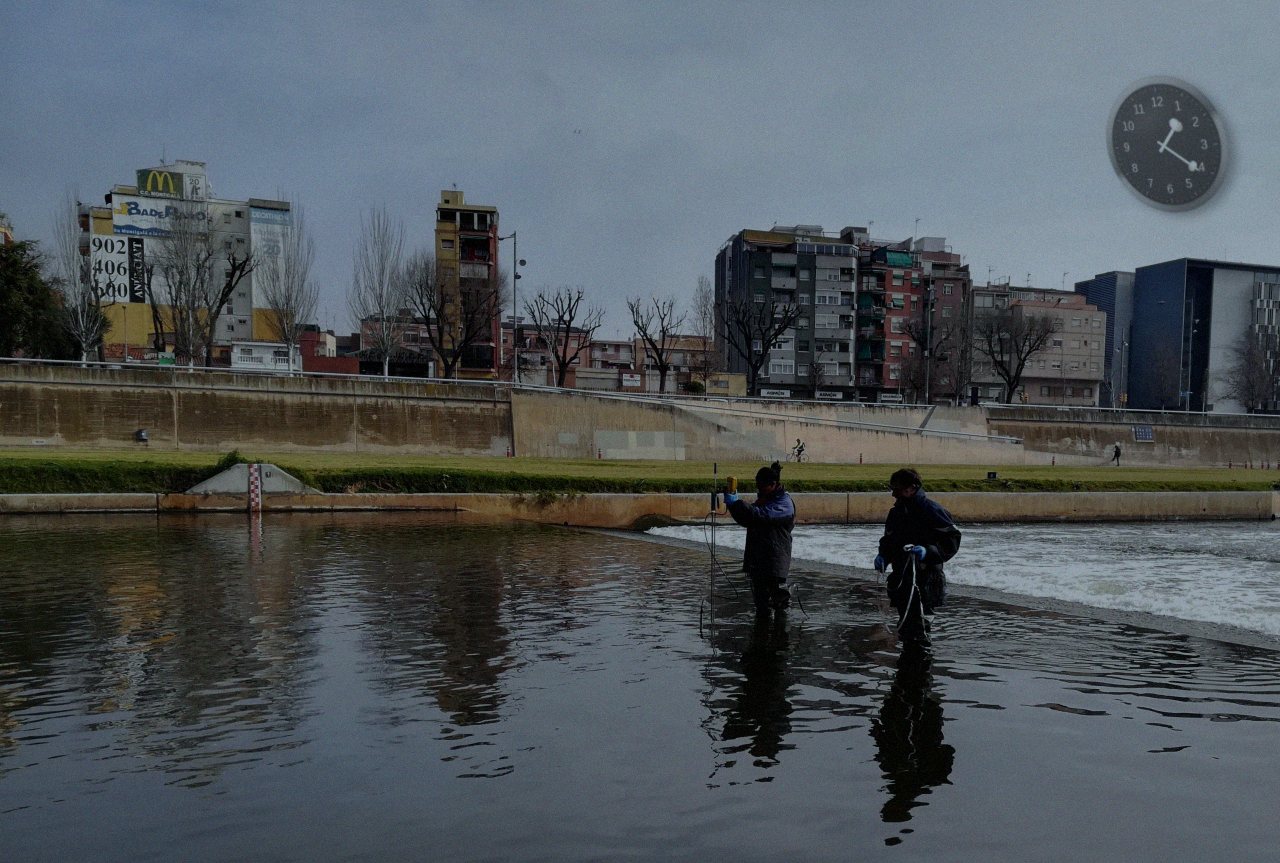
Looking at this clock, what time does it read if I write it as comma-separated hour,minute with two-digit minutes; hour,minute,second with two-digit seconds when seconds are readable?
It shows 1,21
